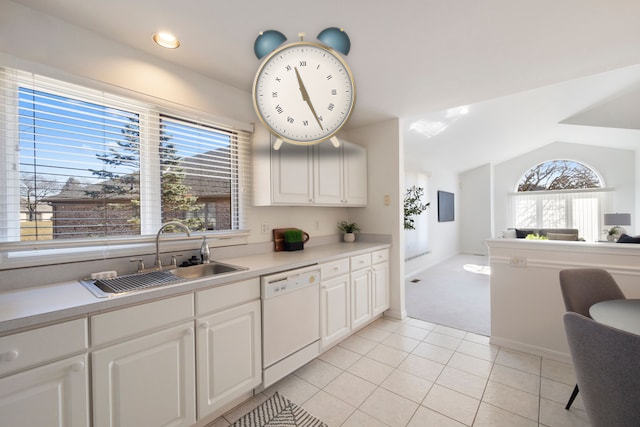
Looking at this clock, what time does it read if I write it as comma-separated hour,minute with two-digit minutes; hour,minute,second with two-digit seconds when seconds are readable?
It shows 11,26
